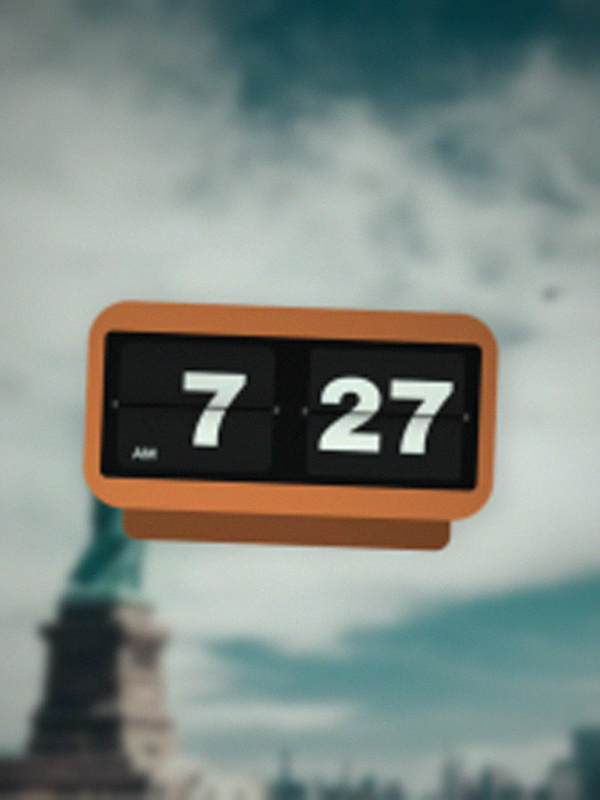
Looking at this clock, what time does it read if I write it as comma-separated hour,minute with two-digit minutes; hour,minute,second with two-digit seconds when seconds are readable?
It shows 7,27
